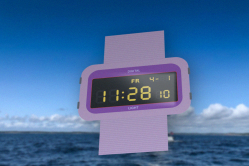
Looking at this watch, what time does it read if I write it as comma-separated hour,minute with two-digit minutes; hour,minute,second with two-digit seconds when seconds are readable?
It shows 11,28,10
